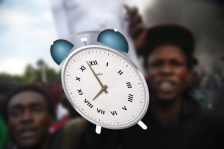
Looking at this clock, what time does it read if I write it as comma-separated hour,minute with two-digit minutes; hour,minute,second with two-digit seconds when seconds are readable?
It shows 7,58
